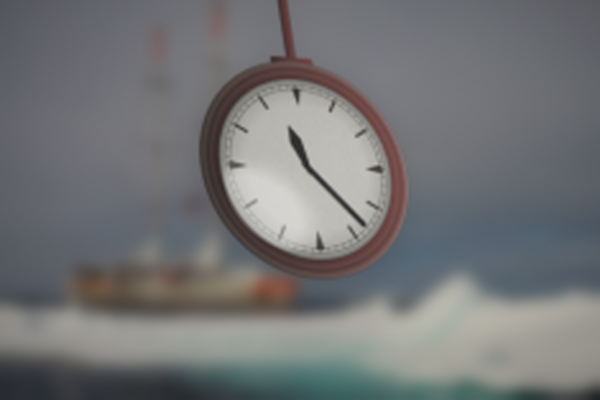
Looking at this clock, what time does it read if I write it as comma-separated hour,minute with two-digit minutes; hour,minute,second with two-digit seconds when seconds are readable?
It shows 11,23
